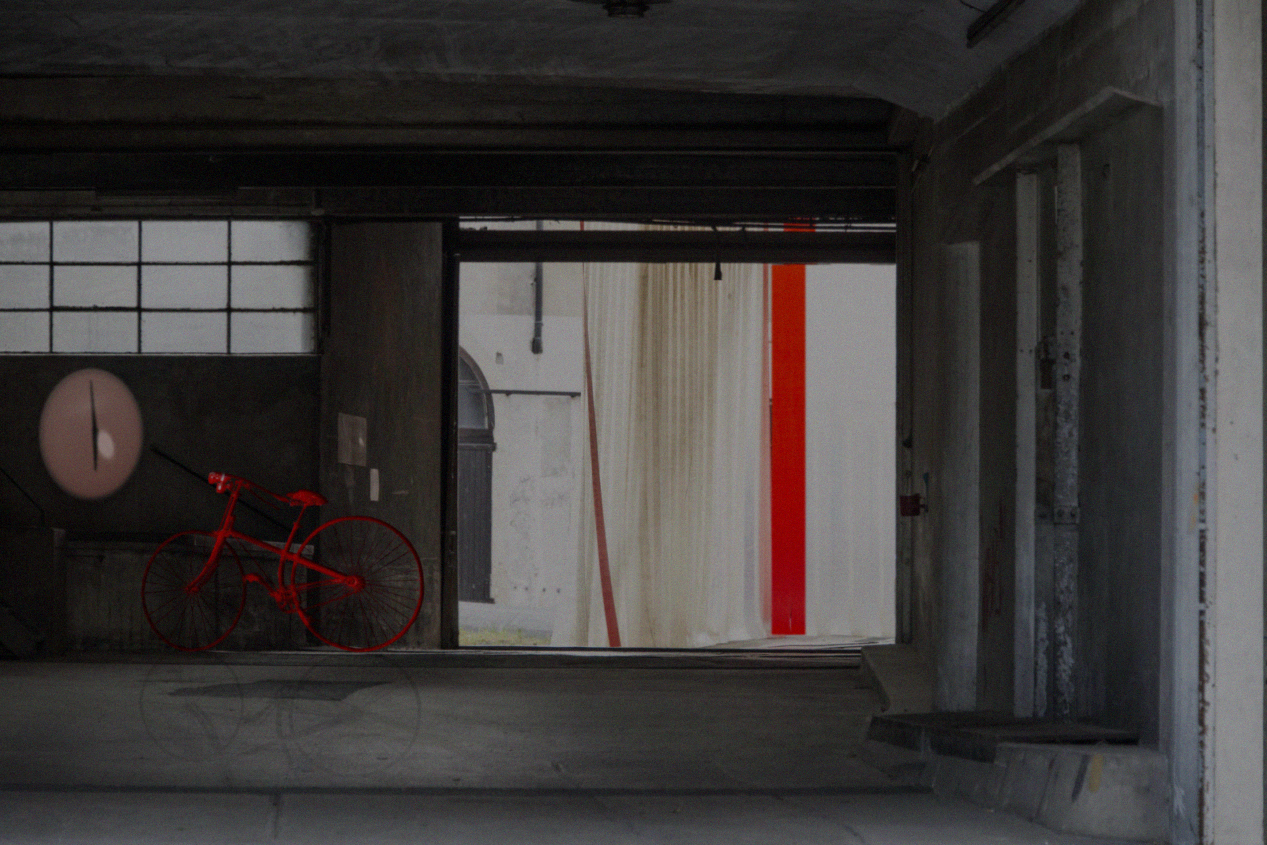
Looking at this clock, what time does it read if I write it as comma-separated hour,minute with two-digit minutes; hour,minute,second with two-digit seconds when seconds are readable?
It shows 5,59
